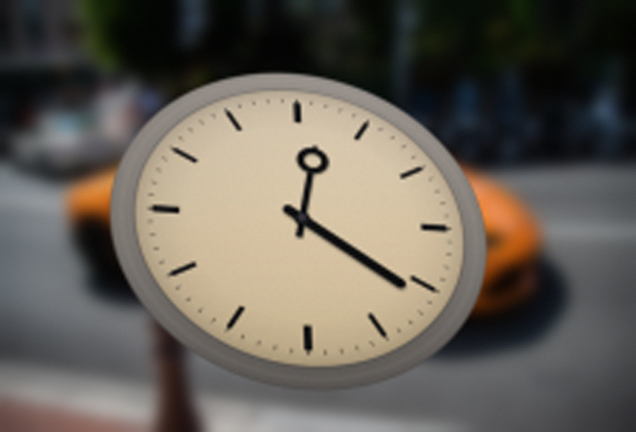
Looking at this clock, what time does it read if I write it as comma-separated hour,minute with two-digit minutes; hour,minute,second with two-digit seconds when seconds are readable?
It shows 12,21
